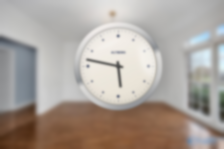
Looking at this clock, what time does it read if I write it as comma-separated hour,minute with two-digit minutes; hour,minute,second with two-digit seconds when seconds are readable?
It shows 5,47
